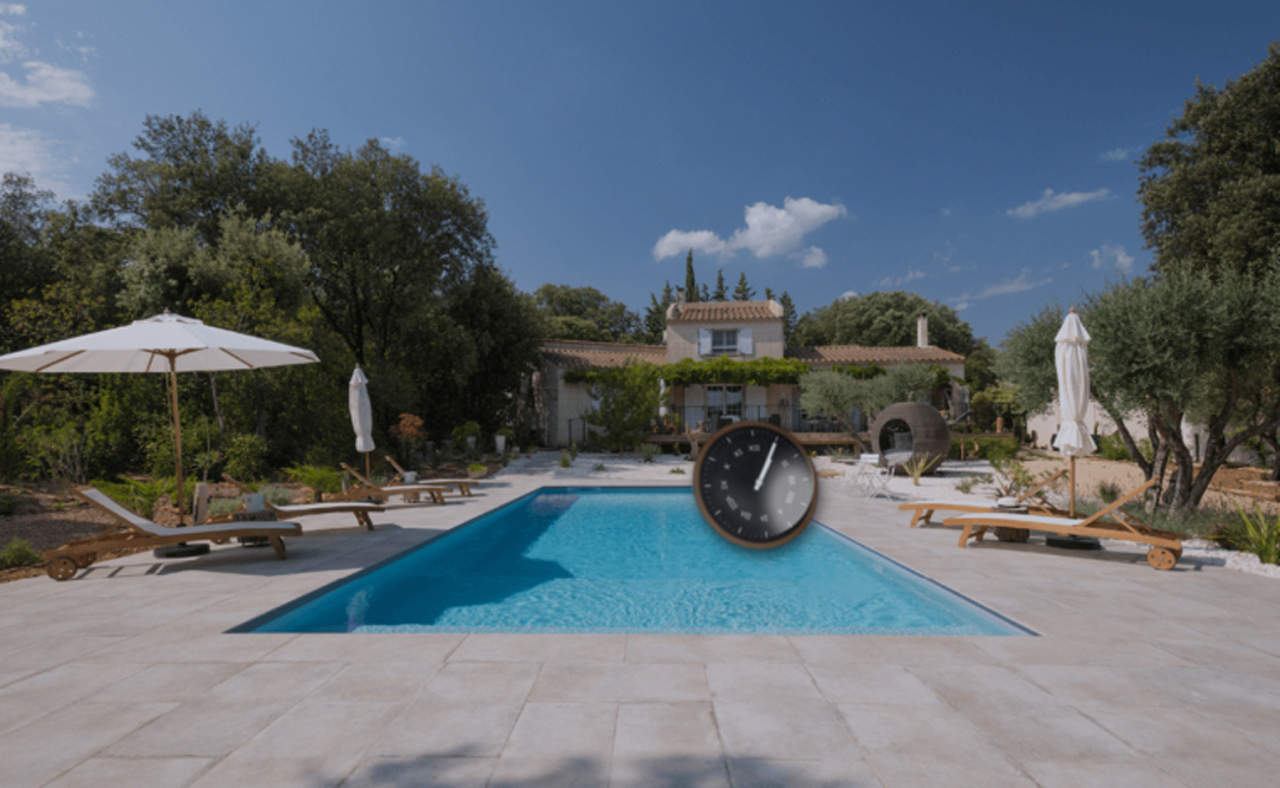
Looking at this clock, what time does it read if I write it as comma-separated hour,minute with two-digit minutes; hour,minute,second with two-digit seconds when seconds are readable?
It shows 1,05
